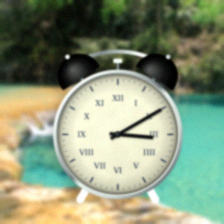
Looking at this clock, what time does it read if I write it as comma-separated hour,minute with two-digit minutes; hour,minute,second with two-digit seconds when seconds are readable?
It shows 3,10
